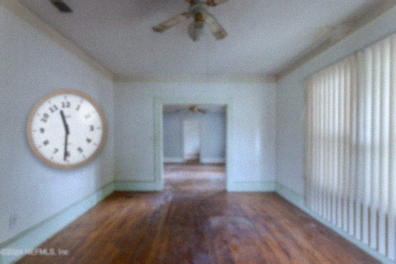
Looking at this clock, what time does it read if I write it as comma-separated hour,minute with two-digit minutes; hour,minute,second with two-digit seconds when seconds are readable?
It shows 11,31
